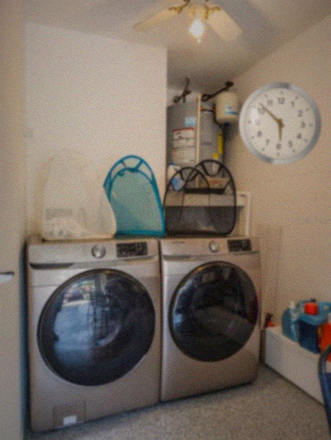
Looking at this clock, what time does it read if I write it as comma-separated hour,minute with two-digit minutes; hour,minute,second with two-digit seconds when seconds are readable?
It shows 5,52
